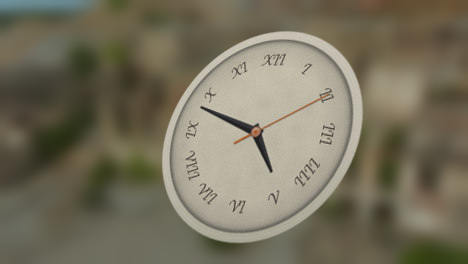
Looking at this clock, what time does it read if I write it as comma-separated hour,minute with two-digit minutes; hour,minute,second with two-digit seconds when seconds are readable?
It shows 4,48,10
